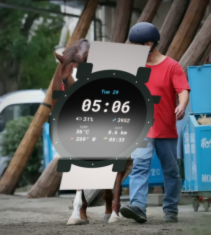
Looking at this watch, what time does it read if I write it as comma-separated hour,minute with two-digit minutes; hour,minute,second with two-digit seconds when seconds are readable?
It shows 5,06
